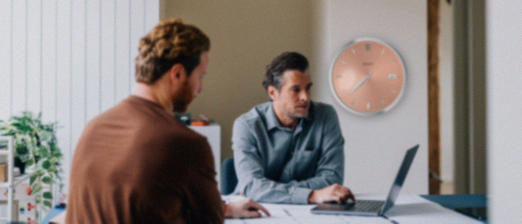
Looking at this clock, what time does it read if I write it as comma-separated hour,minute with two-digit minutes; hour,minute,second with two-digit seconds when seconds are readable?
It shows 7,38
